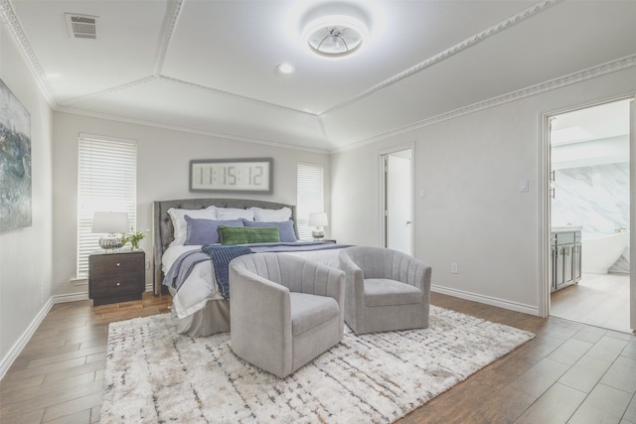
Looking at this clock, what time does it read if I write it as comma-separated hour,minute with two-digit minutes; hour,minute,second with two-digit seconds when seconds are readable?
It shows 11,15,12
